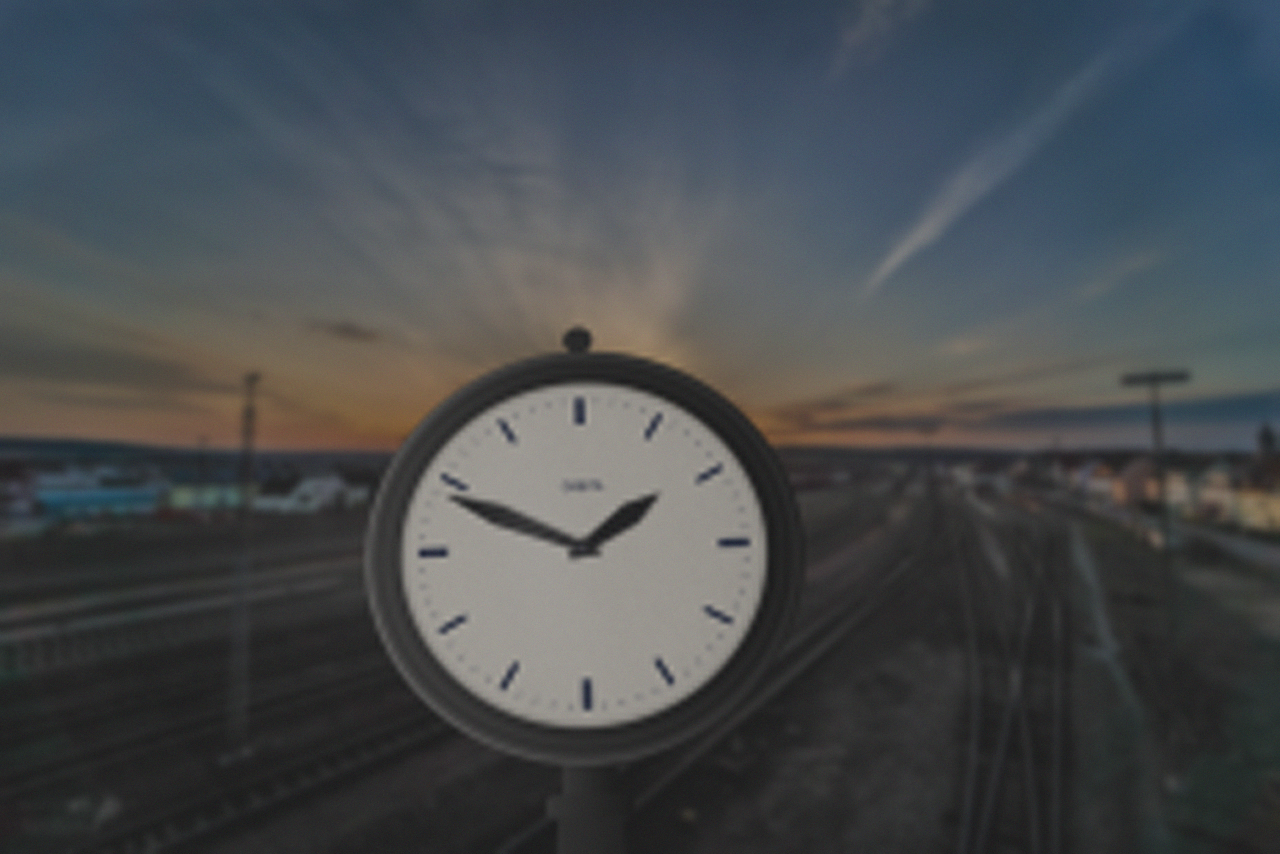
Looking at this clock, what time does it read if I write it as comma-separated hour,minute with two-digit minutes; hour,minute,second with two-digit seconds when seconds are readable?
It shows 1,49
